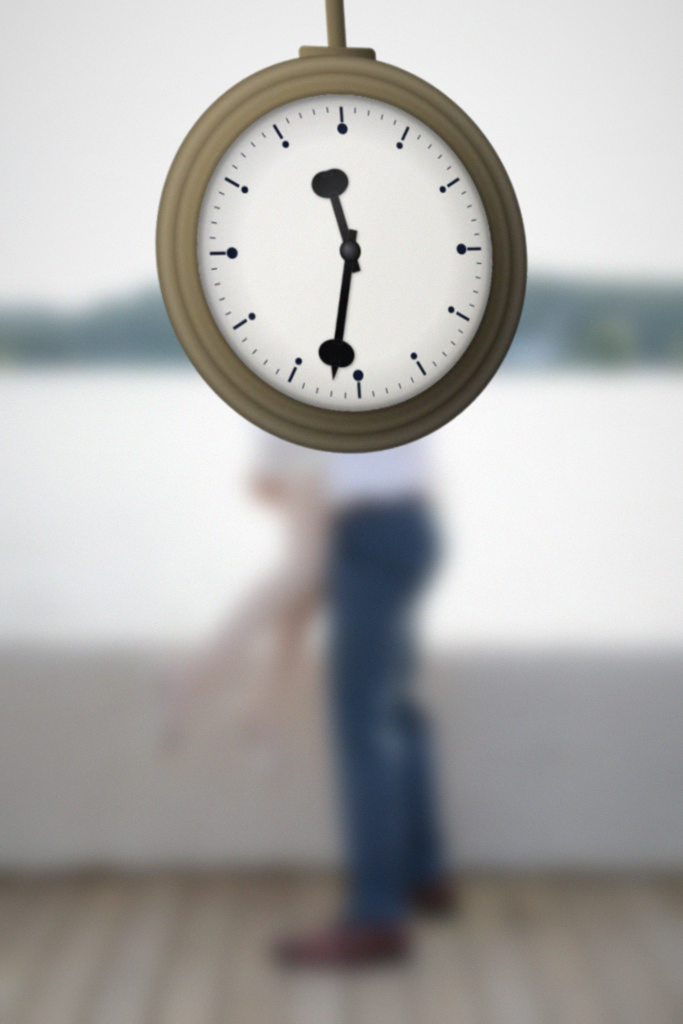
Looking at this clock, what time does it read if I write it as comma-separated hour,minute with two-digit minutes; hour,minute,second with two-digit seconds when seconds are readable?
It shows 11,32
